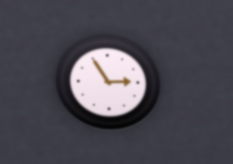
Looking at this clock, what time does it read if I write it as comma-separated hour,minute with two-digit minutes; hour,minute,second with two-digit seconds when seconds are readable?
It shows 2,55
